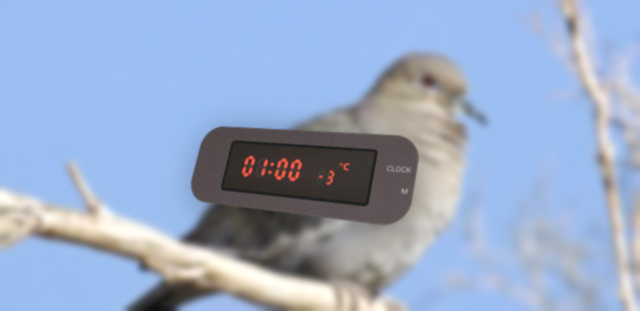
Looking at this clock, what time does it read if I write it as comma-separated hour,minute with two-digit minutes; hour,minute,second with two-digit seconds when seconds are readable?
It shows 1,00
